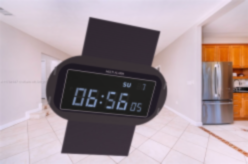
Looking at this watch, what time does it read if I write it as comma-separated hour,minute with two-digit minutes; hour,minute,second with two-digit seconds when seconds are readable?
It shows 6,56
